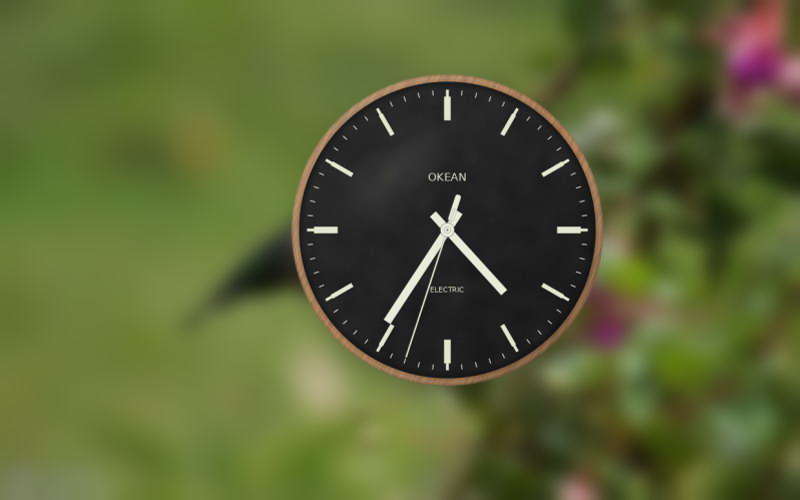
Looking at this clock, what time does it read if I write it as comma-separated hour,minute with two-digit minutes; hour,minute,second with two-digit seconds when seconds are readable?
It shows 4,35,33
